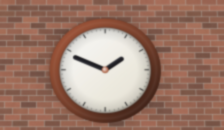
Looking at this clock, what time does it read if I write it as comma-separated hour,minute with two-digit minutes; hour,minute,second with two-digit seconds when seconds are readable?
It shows 1,49
